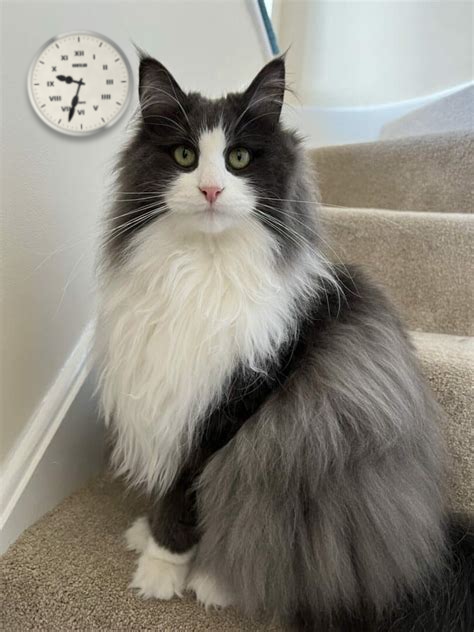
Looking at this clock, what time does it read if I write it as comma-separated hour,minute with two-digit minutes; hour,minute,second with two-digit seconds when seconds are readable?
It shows 9,33
